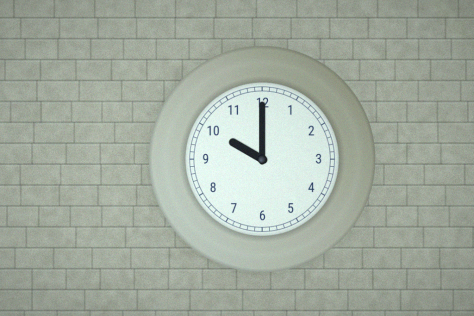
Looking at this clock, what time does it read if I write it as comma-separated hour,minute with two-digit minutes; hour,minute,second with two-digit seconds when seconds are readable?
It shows 10,00
